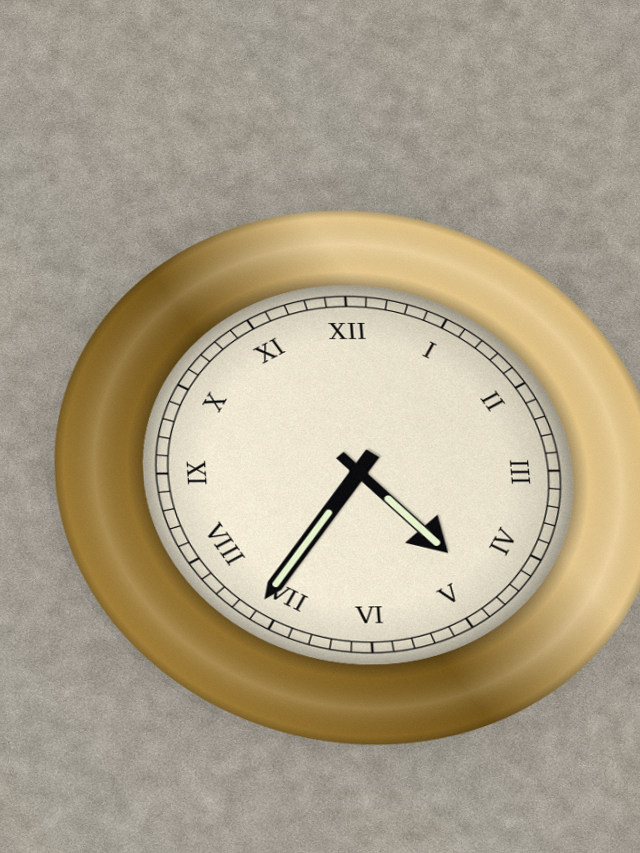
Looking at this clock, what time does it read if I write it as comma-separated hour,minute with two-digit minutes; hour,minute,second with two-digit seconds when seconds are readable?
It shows 4,36
